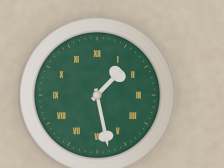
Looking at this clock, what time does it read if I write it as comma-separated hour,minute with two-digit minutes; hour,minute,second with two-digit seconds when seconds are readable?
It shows 1,28
